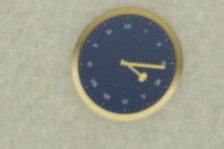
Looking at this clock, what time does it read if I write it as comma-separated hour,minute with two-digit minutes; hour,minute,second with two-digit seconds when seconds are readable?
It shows 4,16
